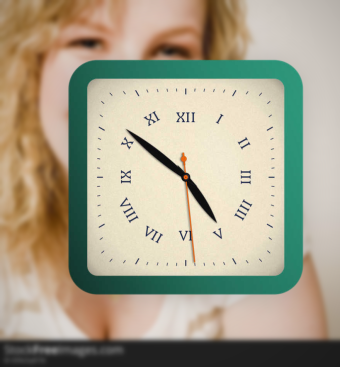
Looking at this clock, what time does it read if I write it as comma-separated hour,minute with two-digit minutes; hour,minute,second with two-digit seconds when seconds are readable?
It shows 4,51,29
